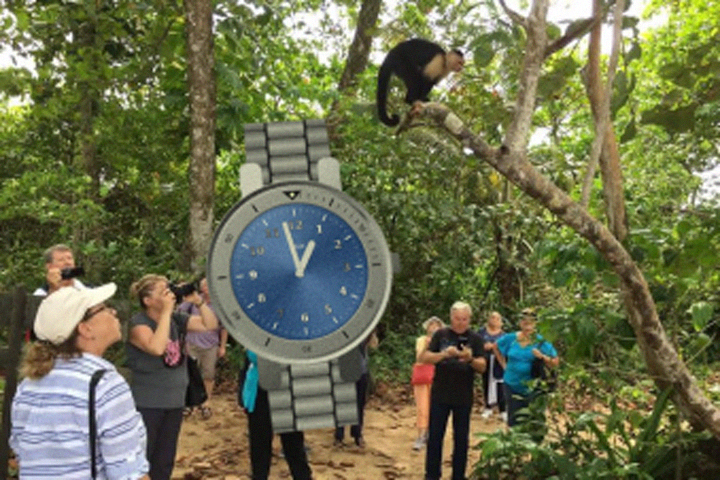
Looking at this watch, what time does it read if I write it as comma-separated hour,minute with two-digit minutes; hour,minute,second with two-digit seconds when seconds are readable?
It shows 12,58
